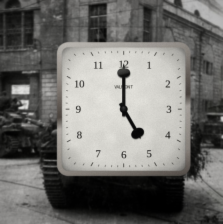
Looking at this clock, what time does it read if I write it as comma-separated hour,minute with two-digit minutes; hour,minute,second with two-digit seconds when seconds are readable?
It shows 5,00
